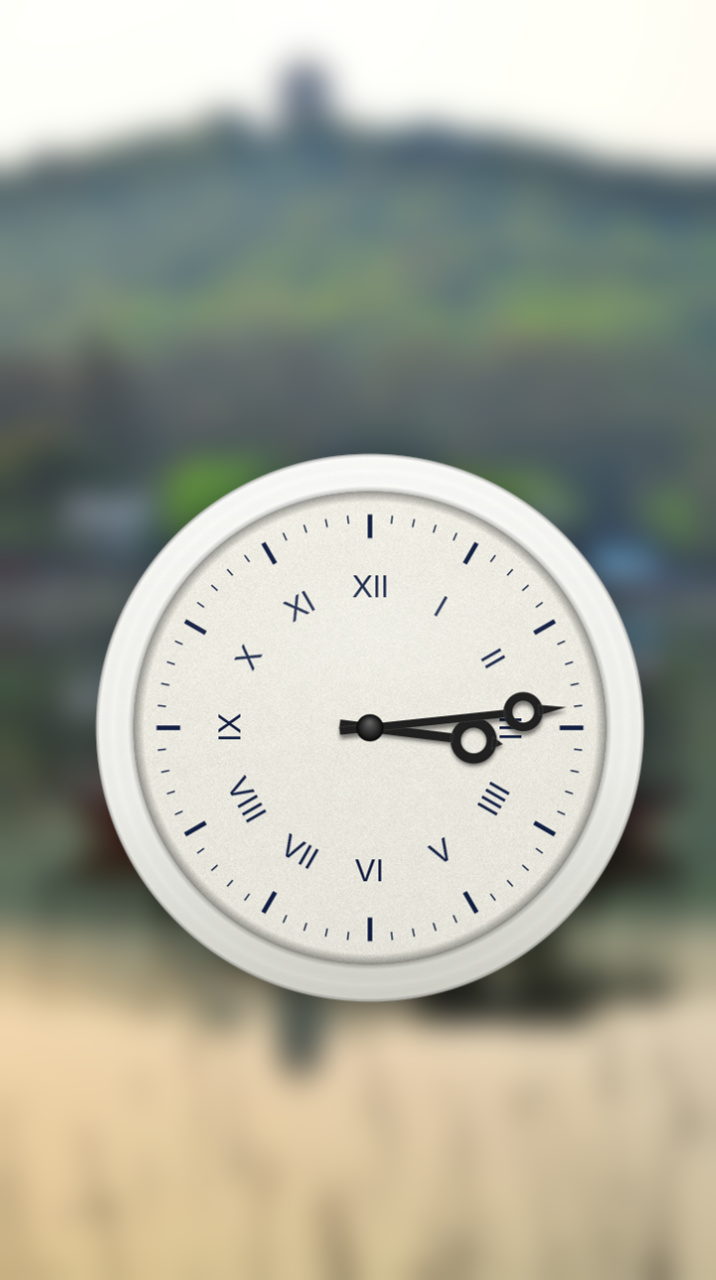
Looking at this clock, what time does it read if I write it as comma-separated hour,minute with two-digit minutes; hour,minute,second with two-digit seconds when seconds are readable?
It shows 3,14
